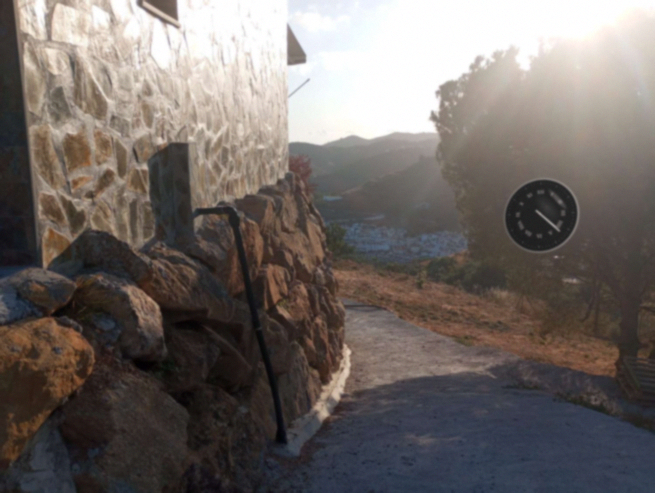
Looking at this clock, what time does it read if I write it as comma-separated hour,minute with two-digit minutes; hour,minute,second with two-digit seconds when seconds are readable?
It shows 4,22
